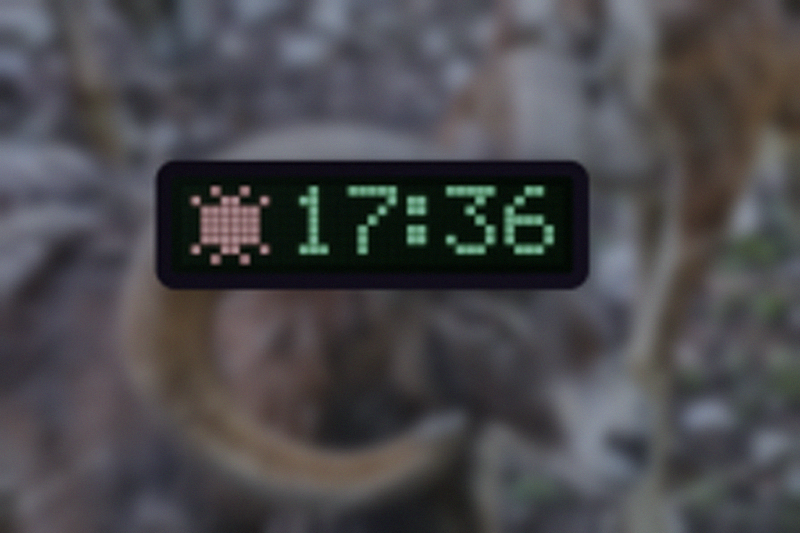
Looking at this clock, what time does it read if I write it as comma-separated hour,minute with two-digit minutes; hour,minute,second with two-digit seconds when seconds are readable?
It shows 17,36
